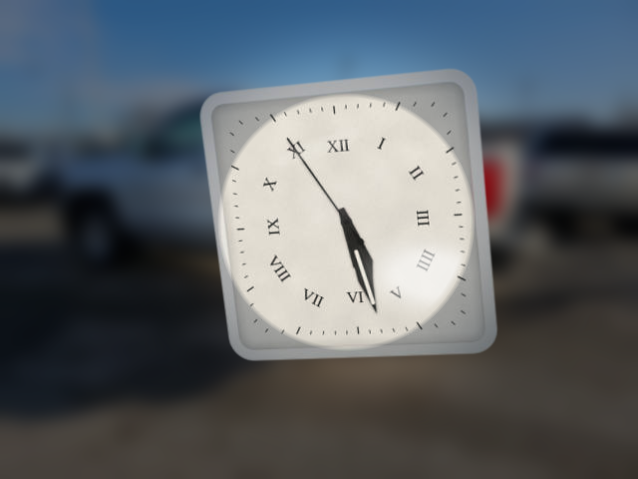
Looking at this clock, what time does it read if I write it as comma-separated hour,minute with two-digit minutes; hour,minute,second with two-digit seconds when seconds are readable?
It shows 5,27,55
